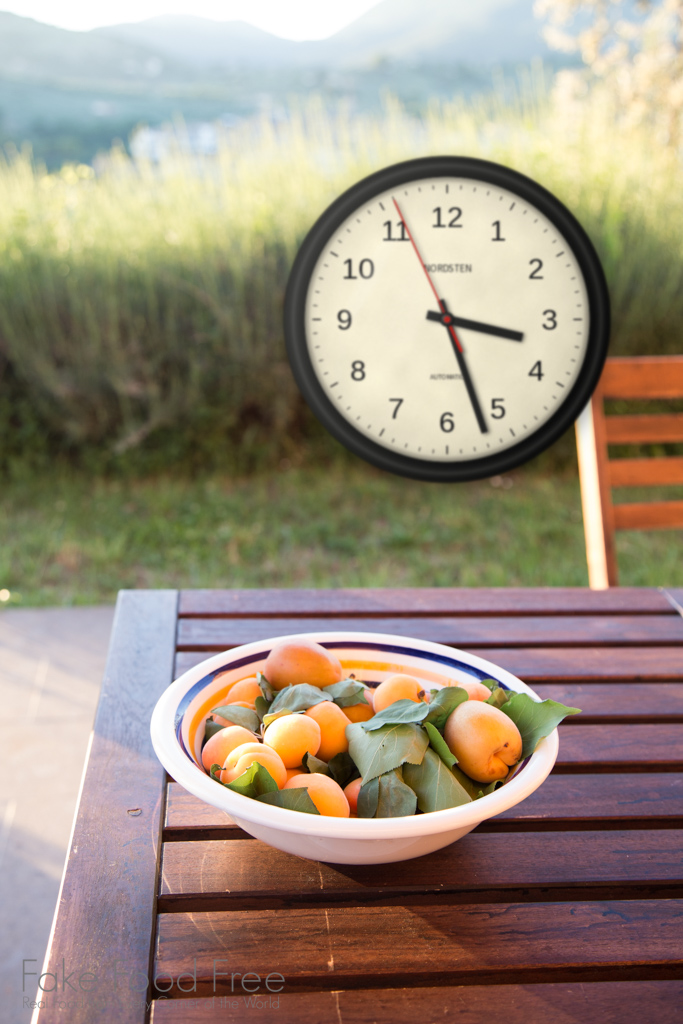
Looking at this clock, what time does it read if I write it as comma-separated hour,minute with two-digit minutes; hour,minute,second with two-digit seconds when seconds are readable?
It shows 3,26,56
